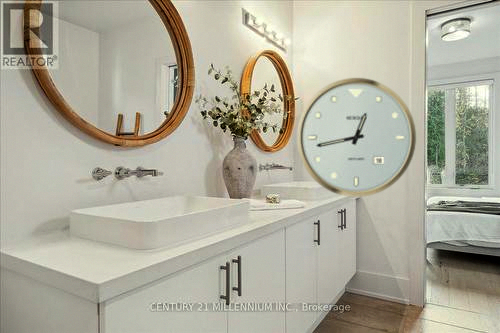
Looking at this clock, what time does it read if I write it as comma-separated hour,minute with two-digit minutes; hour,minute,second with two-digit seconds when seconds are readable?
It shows 12,43
